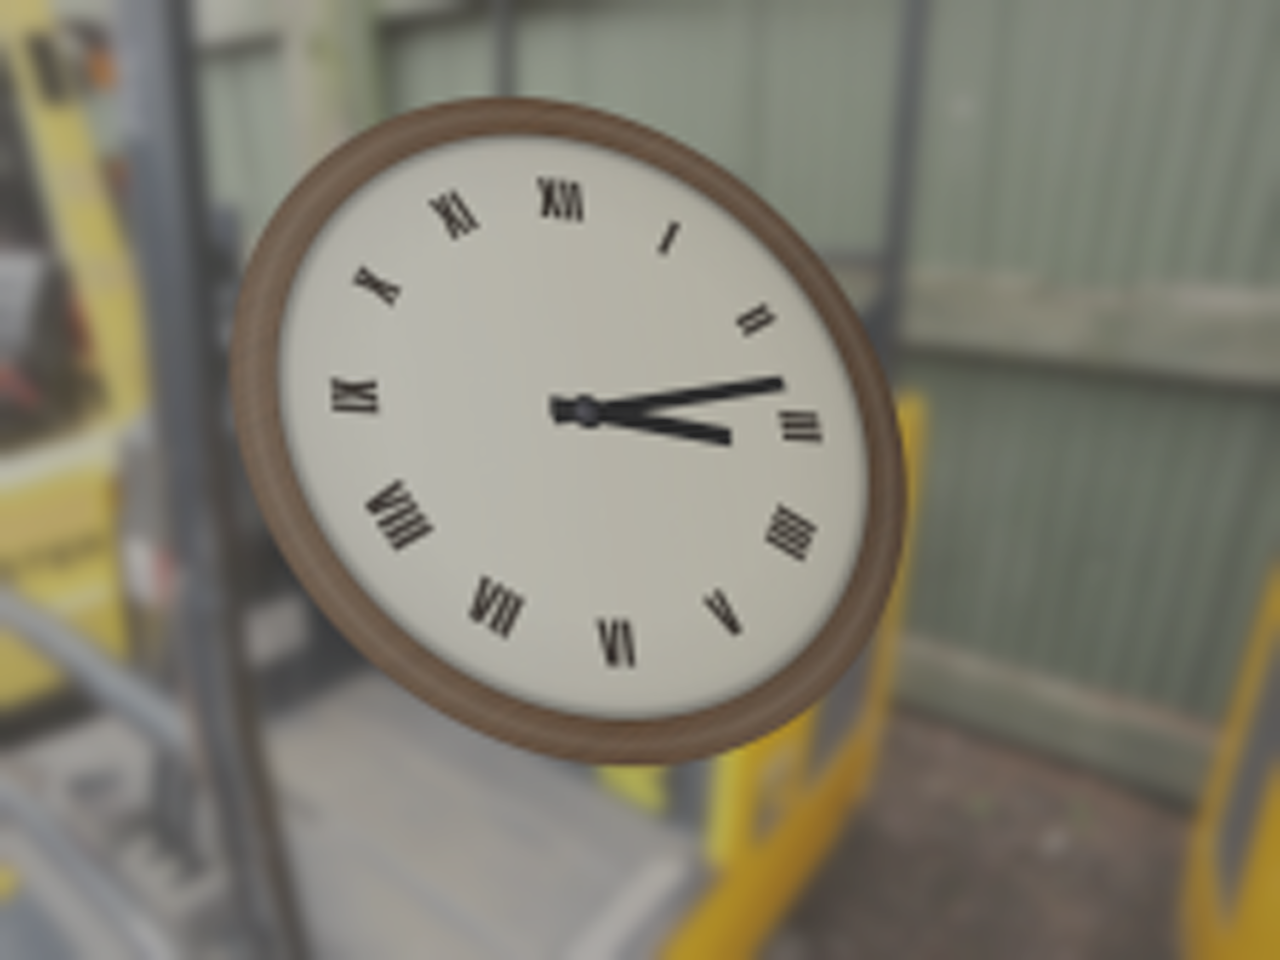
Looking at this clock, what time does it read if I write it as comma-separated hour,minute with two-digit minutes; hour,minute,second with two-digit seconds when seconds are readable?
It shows 3,13
